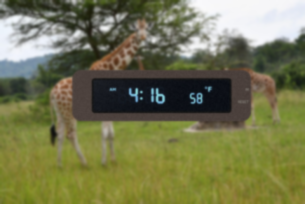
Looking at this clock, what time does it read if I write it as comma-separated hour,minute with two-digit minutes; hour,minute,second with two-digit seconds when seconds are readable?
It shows 4,16
